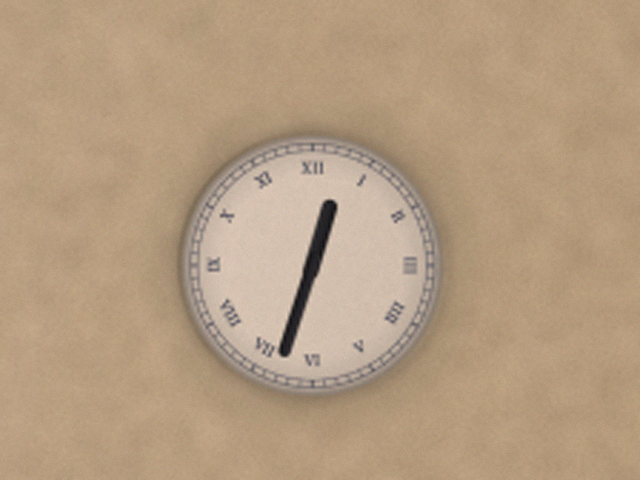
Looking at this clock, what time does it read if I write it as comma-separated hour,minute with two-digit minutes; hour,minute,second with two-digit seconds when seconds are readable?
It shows 12,33
